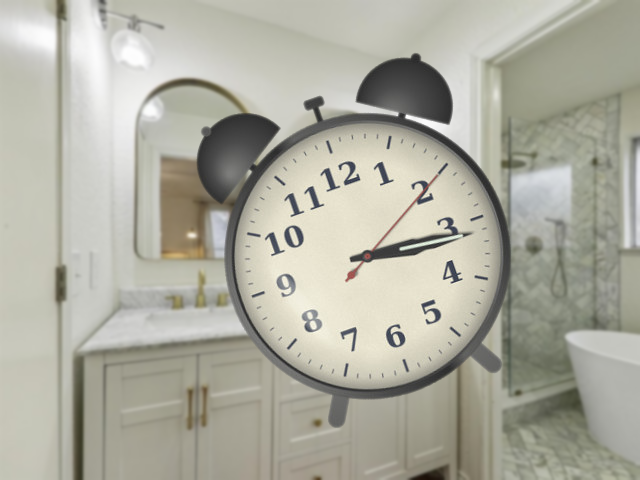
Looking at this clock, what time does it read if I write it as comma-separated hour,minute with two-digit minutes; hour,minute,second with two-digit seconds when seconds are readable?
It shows 3,16,10
